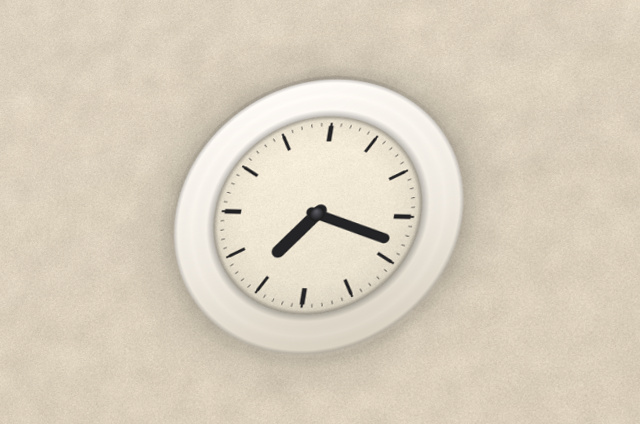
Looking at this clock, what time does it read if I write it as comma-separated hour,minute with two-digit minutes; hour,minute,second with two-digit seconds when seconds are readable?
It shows 7,18
